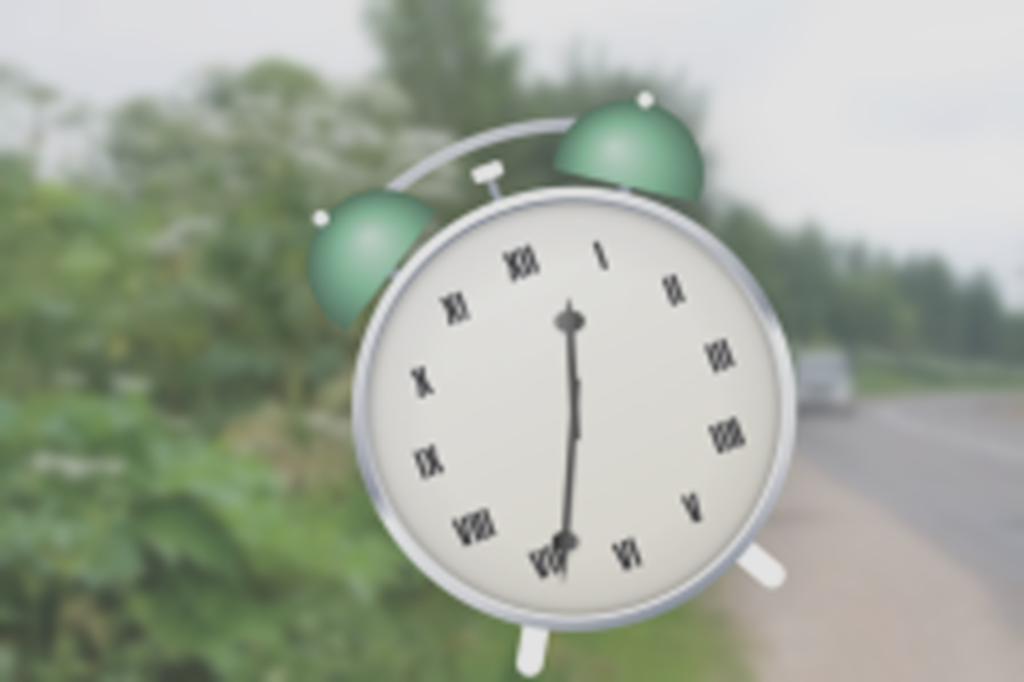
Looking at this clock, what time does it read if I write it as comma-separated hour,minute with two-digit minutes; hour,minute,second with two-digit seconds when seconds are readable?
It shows 12,34
